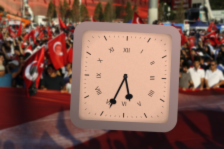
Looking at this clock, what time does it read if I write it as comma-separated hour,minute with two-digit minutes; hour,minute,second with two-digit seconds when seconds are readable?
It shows 5,34
